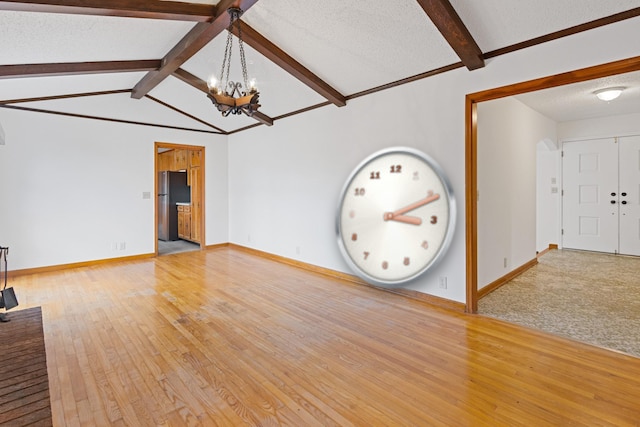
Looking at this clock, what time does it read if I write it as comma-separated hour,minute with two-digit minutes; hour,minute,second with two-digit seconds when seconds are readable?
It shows 3,11
